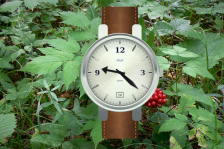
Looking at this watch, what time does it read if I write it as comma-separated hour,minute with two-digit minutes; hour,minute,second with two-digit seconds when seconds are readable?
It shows 9,22
